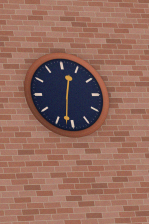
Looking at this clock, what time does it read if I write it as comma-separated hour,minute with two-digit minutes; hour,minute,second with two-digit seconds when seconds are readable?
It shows 12,32
